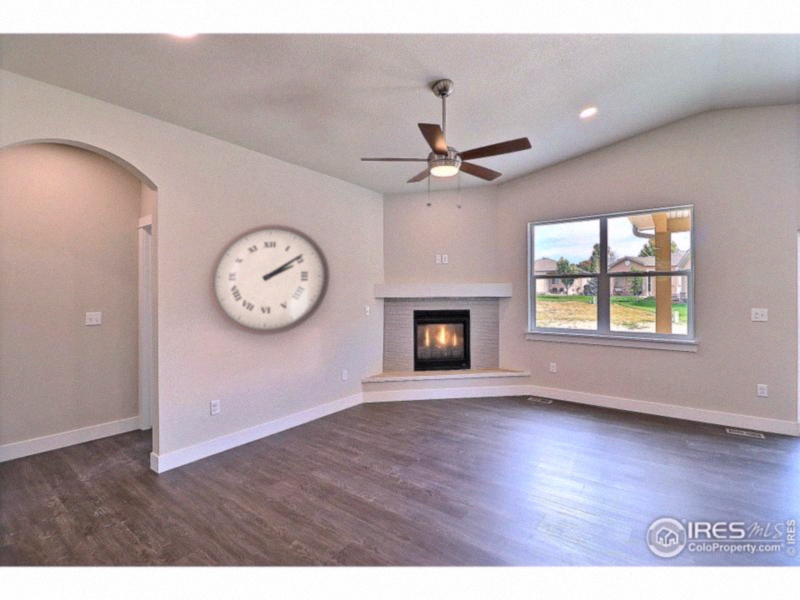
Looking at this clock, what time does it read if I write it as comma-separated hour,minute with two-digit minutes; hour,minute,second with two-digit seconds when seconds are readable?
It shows 2,09
